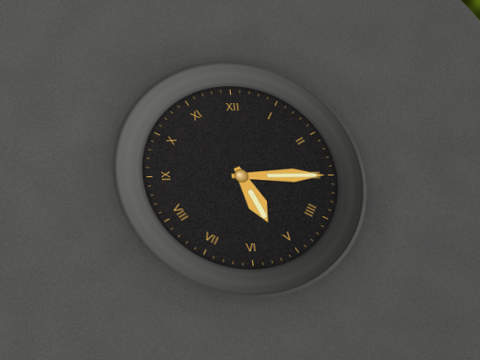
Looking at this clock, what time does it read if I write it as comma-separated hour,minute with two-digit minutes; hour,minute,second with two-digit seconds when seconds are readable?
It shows 5,15
